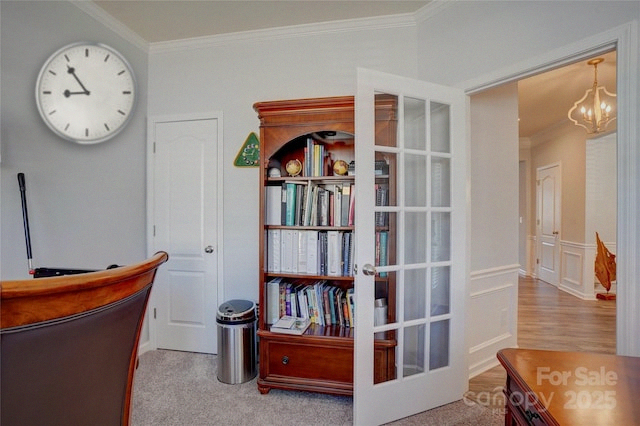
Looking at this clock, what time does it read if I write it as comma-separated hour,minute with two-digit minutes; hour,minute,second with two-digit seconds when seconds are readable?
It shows 8,54
